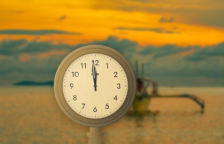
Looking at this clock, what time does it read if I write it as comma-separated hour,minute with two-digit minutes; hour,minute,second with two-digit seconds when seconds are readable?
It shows 11,59
